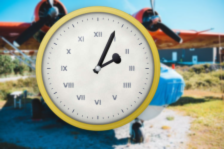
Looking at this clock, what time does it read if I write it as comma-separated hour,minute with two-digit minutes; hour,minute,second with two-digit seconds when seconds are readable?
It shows 2,04
